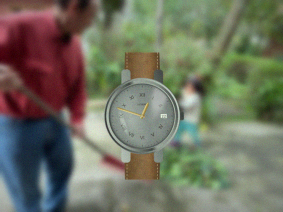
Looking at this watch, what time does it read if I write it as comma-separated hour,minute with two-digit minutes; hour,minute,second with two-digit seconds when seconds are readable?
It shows 12,48
